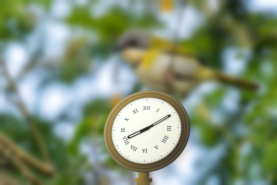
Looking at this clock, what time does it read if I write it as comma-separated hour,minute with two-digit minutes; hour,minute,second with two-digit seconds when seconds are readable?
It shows 8,10
